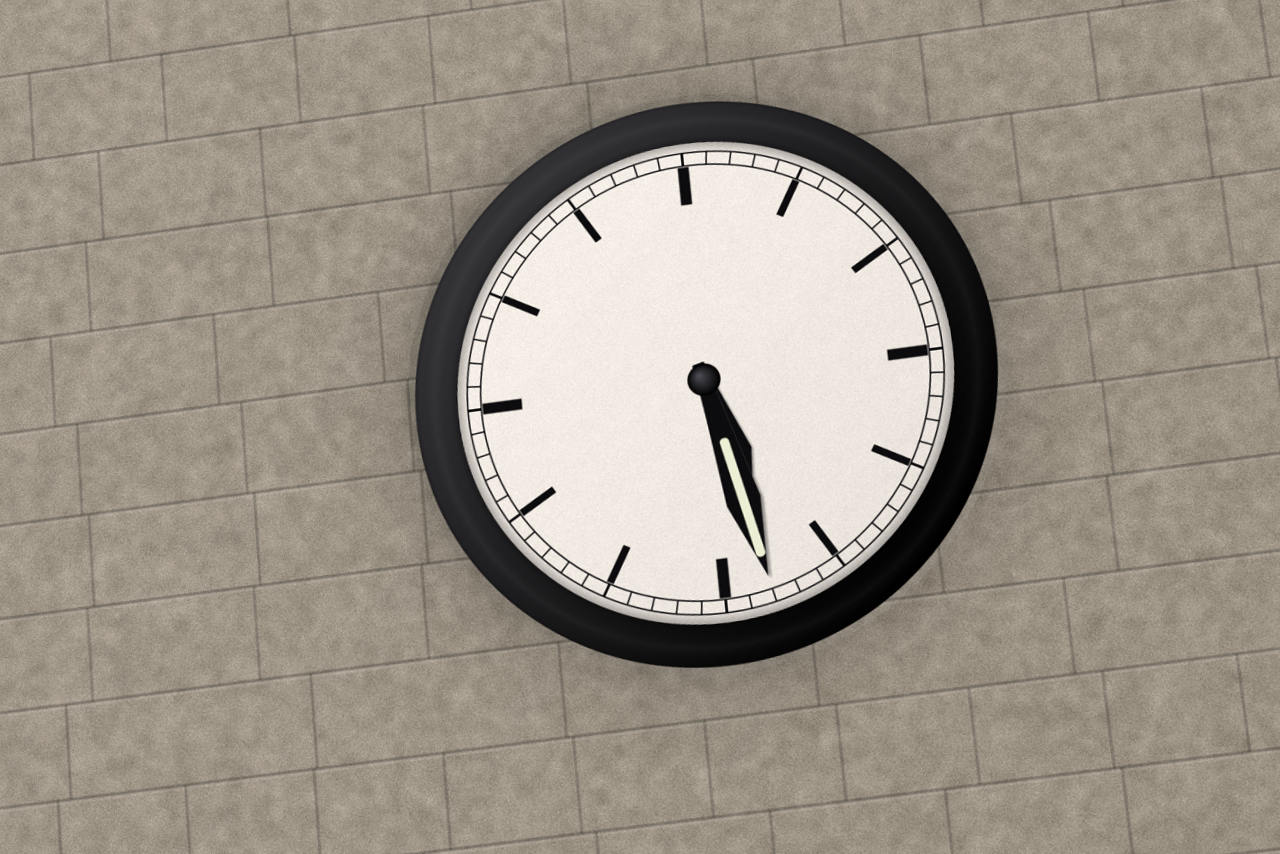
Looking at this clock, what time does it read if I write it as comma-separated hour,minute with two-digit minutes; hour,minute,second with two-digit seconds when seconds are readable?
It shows 5,28
